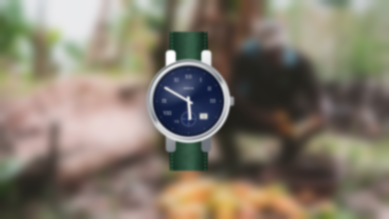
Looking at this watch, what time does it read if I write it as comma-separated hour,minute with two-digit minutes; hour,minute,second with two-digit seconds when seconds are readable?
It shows 5,50
